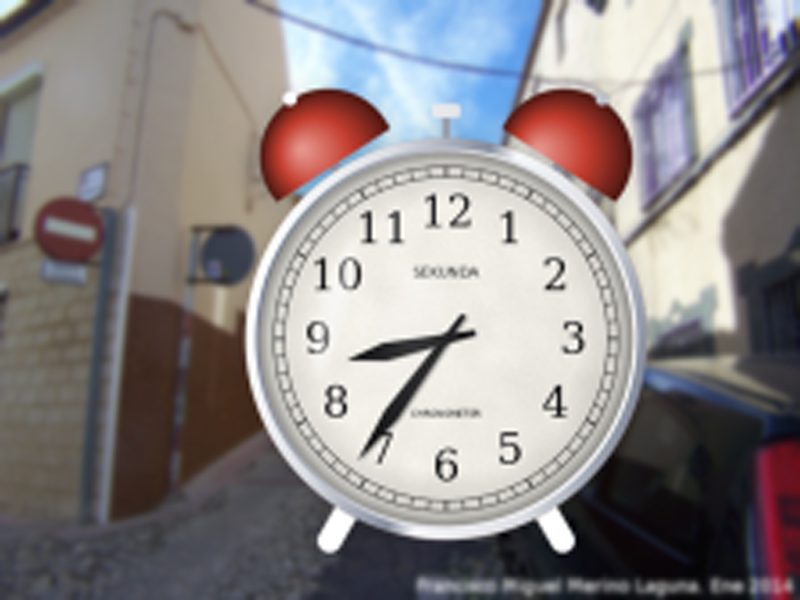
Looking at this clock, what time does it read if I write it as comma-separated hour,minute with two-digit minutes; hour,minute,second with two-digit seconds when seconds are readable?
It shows 8,36
